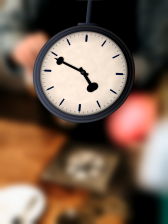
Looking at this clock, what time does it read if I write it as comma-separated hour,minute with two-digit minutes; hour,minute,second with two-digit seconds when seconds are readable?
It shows 4,49
